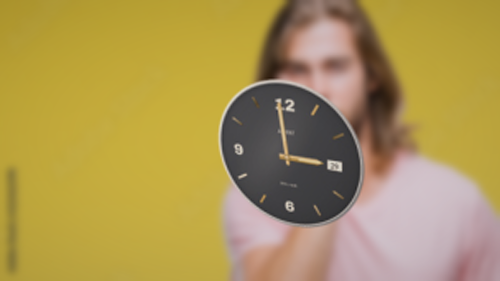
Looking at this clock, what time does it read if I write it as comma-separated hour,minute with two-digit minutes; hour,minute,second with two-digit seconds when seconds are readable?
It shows 2,59
